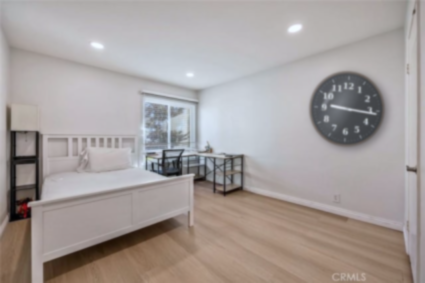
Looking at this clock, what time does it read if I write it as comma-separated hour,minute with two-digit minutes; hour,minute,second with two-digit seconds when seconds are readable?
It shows 9,16
